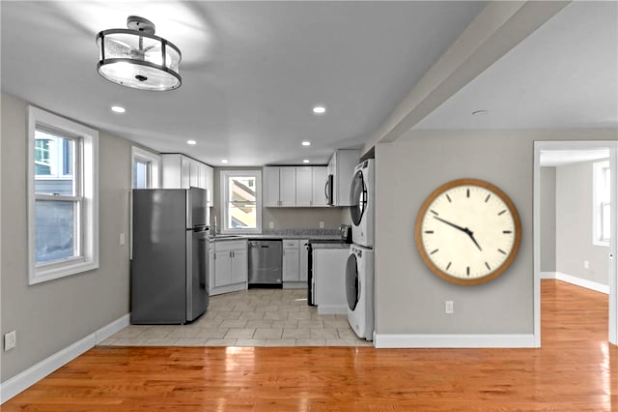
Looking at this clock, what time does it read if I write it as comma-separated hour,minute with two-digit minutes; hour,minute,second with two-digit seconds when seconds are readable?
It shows 4,49
